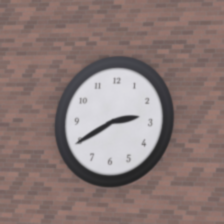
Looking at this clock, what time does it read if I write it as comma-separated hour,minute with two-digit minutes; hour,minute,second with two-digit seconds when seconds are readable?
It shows 2,40
